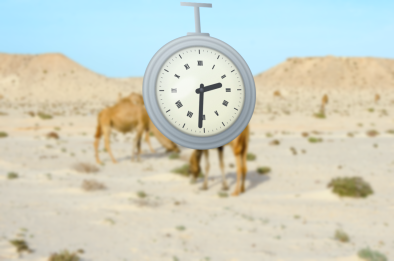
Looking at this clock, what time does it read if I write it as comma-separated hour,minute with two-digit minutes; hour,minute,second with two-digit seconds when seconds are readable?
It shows 2,31
